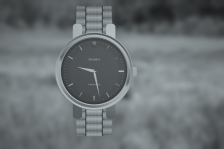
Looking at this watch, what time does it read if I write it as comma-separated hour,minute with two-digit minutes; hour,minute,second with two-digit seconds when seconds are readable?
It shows 9,28
